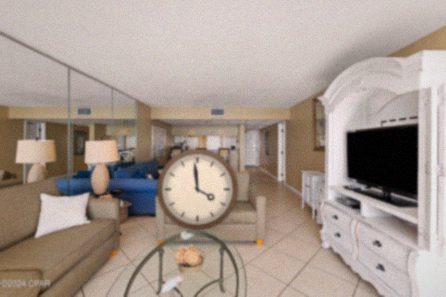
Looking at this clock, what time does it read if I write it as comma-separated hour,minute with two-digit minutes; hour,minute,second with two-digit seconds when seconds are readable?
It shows 3,59
